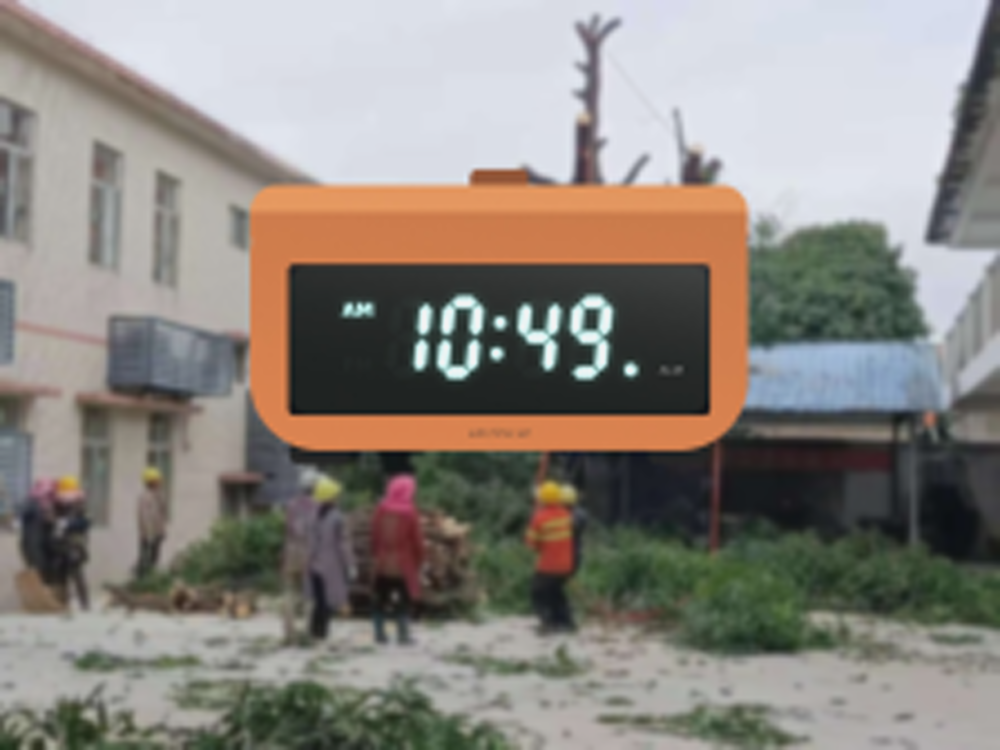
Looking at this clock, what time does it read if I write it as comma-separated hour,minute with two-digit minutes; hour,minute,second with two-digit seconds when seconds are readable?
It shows 10,49
